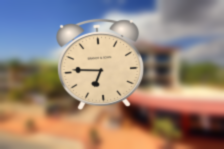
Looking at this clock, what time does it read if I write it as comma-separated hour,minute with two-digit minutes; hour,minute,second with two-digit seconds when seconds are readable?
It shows 6,46
